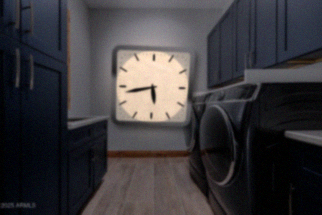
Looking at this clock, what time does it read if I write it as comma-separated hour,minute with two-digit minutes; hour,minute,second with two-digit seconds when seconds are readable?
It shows 5,43
